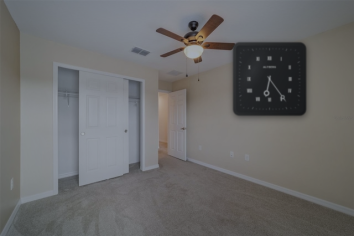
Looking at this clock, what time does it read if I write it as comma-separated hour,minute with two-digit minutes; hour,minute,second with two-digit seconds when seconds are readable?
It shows 6,24
